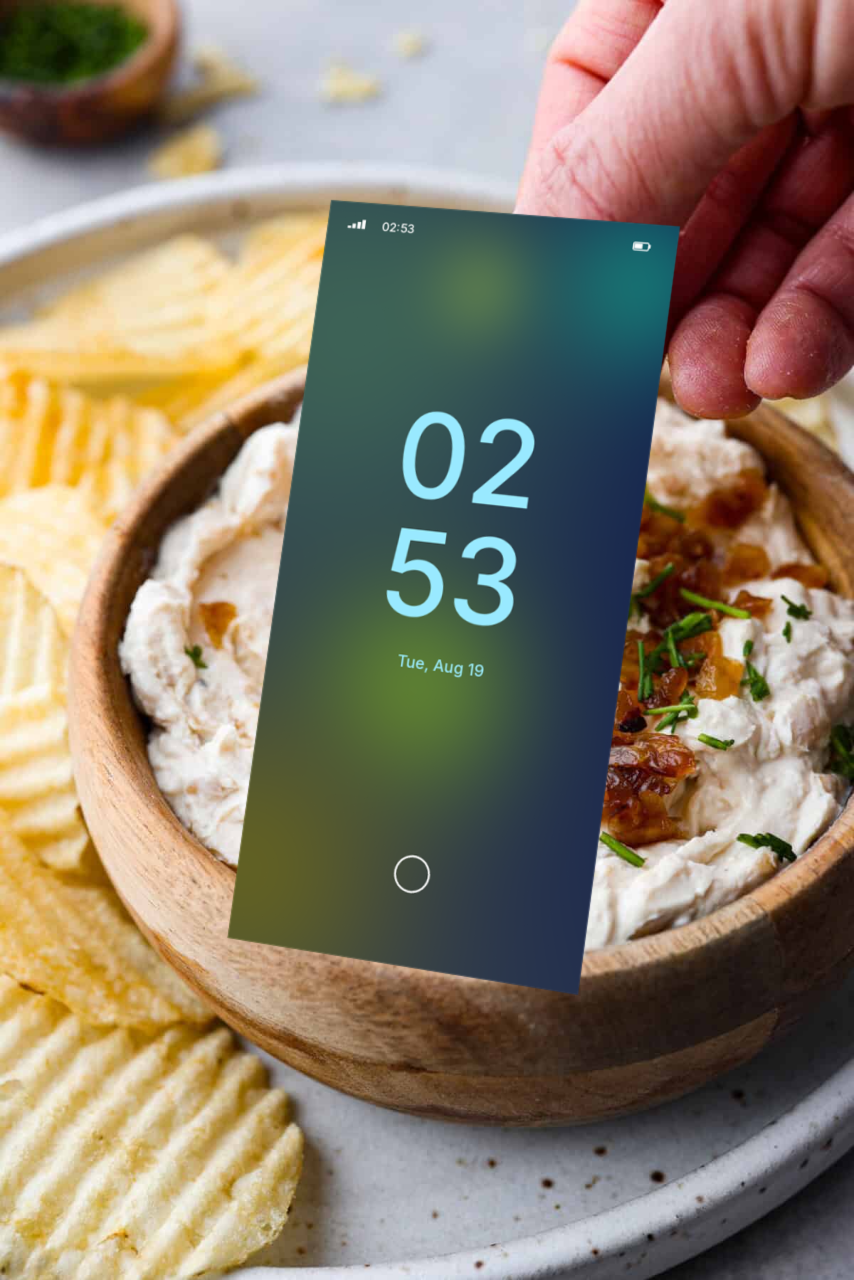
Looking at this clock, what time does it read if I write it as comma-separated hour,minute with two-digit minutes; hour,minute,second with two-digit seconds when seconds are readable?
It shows 2,53
